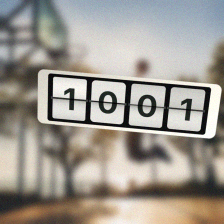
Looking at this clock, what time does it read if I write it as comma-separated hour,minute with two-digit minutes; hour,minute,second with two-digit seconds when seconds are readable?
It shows 10,01
